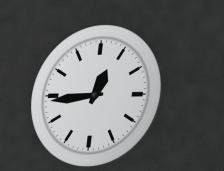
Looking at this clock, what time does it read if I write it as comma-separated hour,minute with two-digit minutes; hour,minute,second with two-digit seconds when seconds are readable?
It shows 12,44
